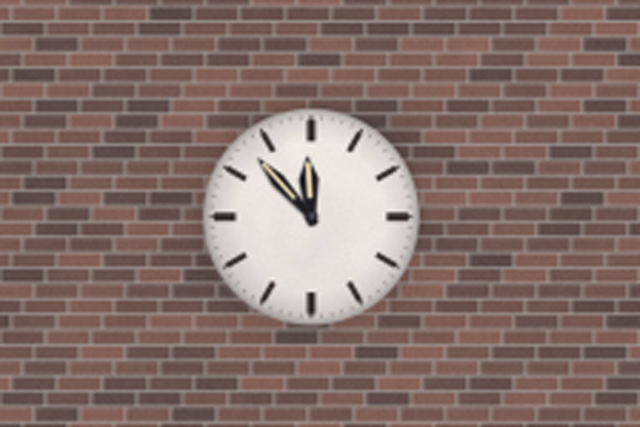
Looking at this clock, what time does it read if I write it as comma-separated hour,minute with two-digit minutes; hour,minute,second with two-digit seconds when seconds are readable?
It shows 11,53
